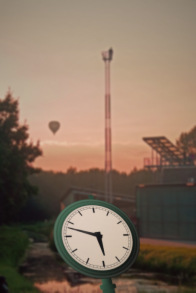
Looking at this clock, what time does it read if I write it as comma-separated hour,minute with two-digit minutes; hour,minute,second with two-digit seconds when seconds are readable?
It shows 5,48
